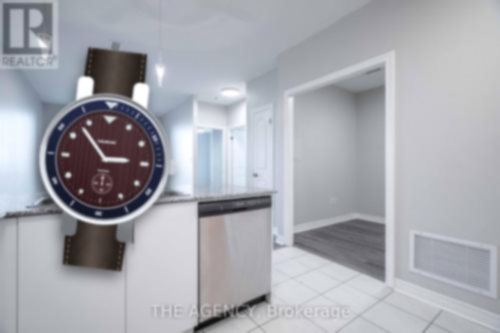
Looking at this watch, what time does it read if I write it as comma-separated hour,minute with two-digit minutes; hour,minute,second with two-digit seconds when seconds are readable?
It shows 2,53
